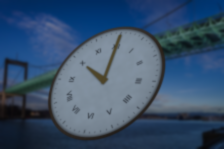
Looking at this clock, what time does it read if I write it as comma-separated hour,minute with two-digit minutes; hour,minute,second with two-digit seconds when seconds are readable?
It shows 10,00
